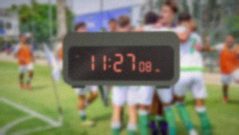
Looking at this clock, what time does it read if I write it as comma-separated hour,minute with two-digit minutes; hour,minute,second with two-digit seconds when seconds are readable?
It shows 11,27
